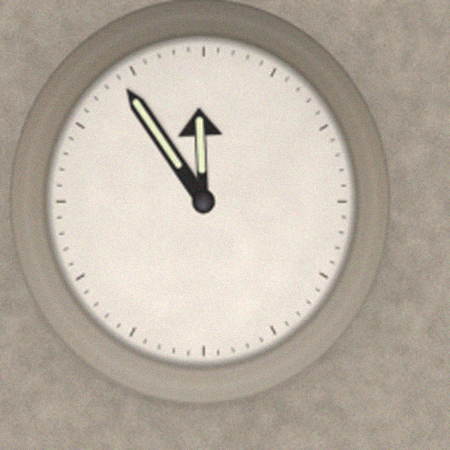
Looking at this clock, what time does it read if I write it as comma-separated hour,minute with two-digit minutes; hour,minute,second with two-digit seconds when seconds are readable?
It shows 11,54
